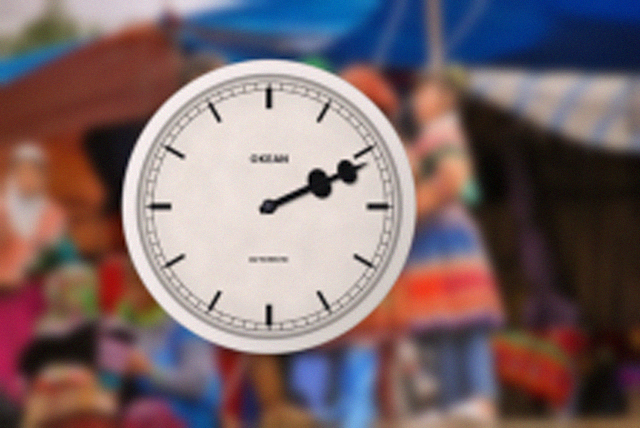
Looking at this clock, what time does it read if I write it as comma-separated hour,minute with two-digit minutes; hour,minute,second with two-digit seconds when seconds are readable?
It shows 2,11
